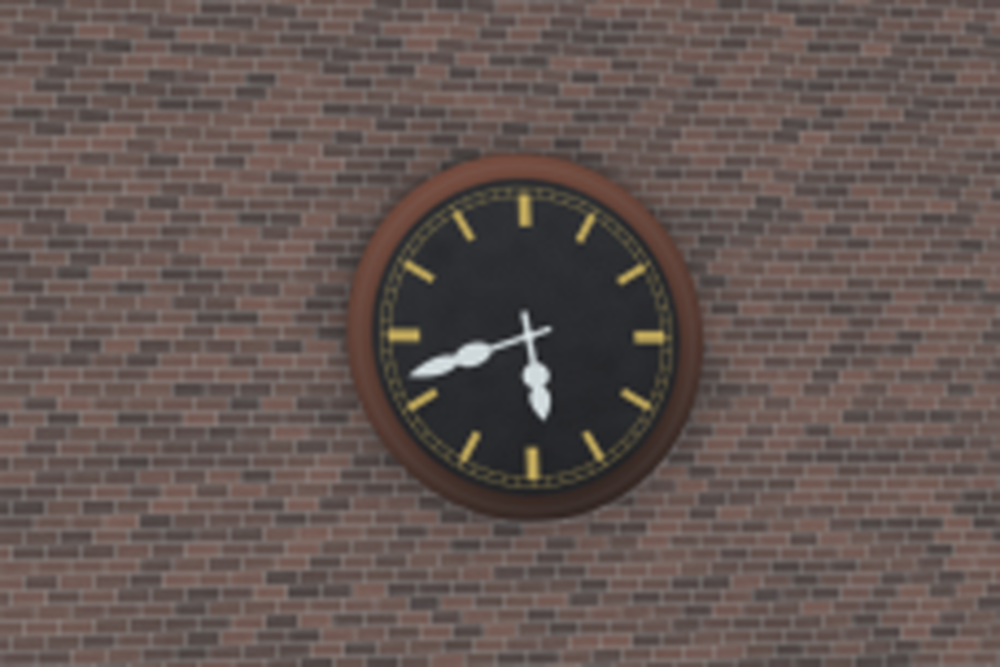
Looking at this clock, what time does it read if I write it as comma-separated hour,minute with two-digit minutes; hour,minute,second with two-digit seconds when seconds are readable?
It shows 5,42
